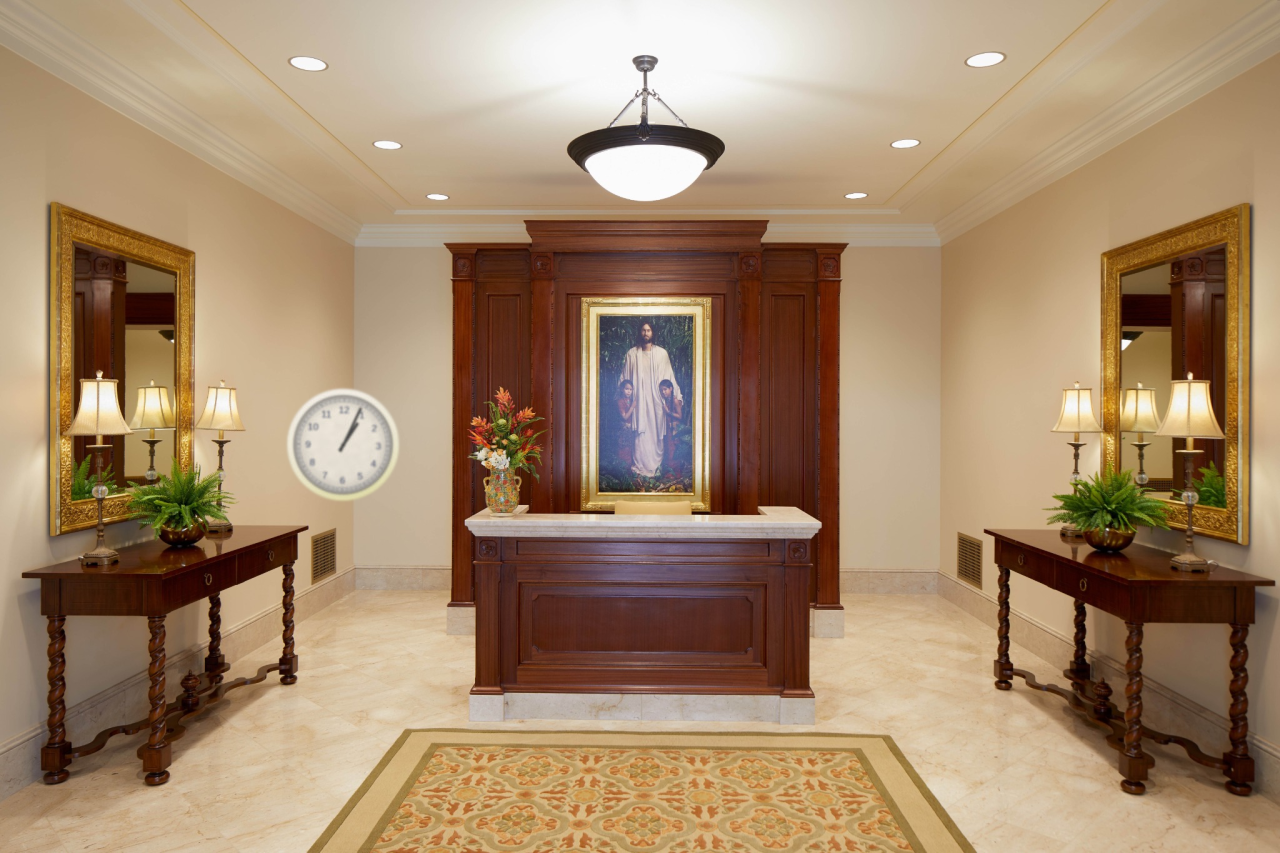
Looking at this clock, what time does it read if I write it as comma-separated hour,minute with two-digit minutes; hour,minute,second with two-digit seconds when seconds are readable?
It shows 1,04
